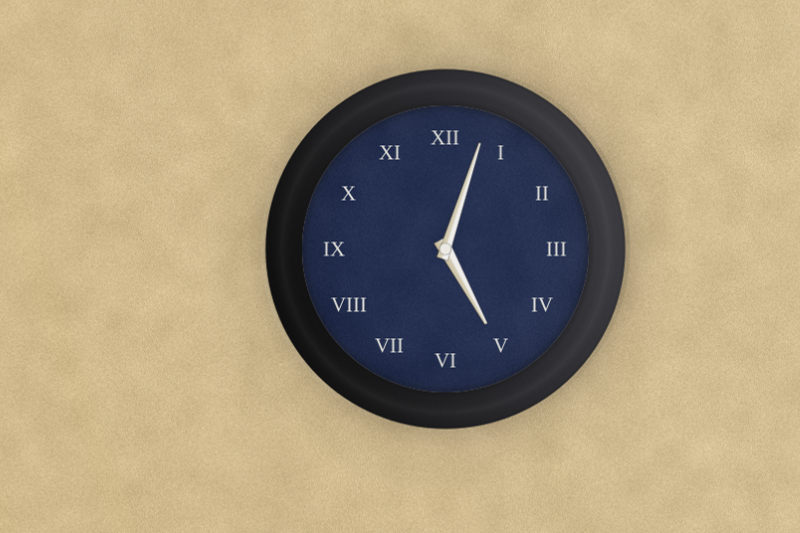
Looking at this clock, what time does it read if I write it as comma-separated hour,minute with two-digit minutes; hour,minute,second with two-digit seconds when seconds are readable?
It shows 5,03
